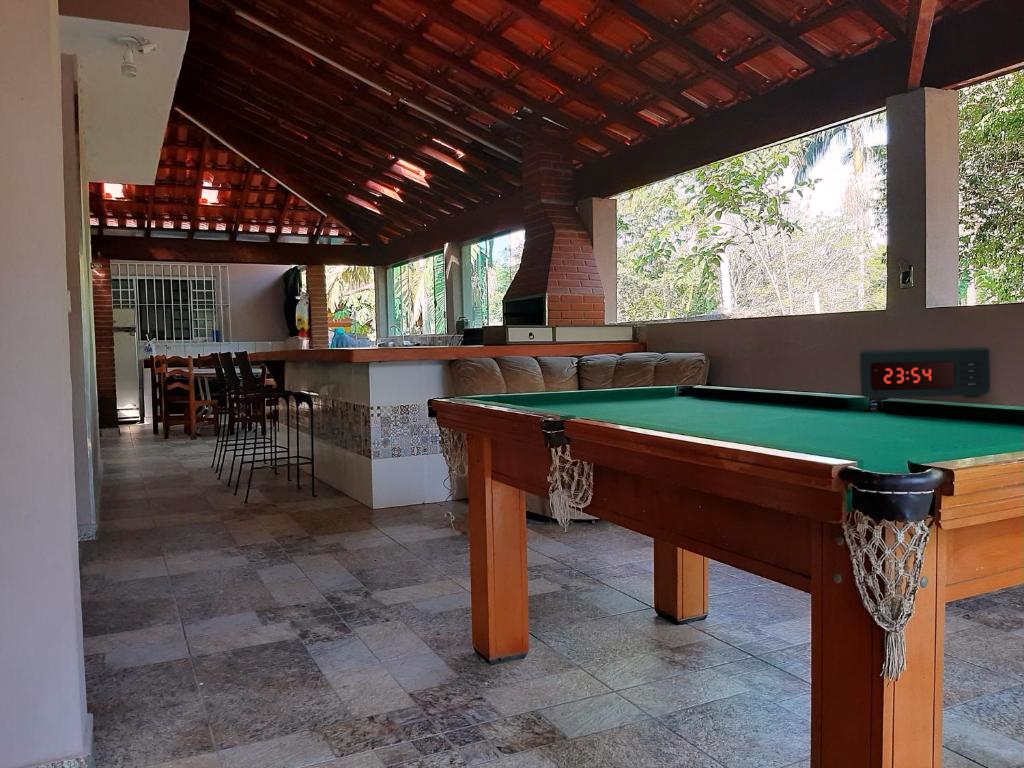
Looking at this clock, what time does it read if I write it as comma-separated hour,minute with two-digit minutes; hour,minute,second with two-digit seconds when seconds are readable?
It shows 23,54
